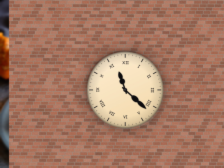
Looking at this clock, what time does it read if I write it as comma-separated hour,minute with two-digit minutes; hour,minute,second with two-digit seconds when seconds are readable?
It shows 11,22
